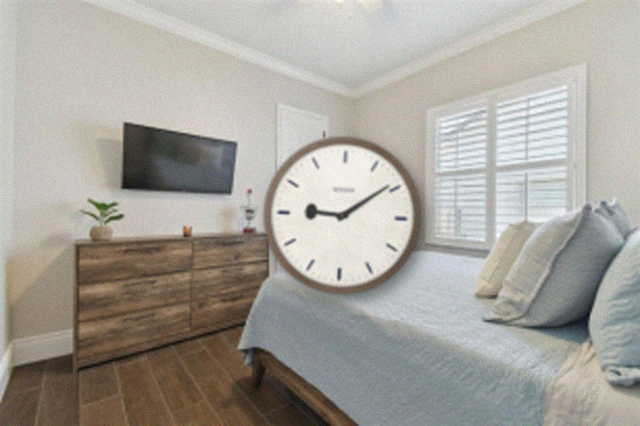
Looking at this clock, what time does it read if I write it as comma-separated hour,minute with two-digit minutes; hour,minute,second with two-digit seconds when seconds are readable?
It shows 9,09
